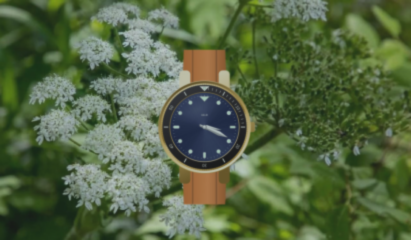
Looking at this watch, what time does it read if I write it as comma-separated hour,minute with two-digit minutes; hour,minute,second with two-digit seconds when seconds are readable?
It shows 3,19
